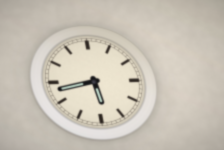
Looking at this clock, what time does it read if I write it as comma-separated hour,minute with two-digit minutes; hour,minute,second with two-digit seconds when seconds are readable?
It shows 5,43
